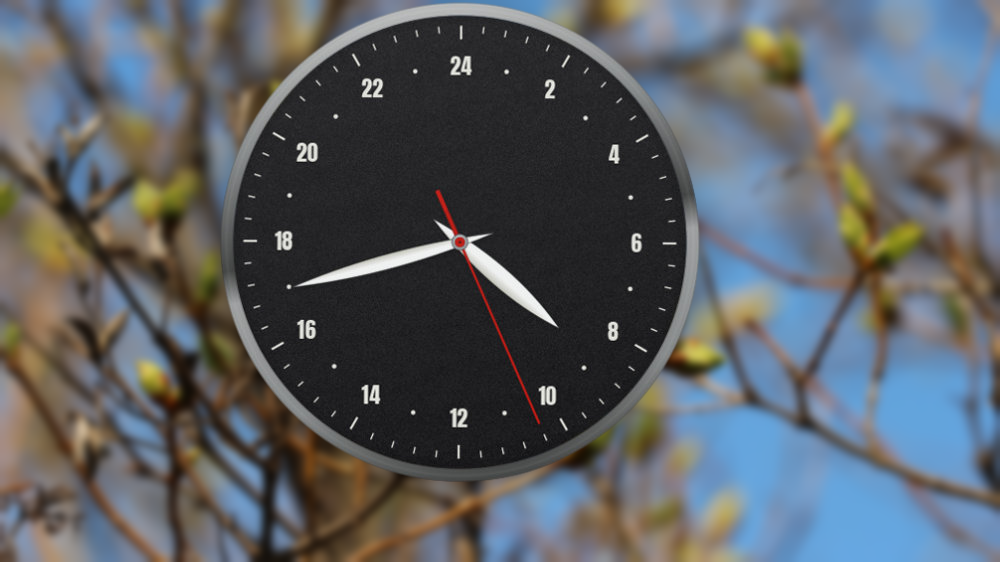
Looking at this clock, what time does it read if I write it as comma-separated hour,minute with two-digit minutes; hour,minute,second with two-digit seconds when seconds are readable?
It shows 8,42,26
